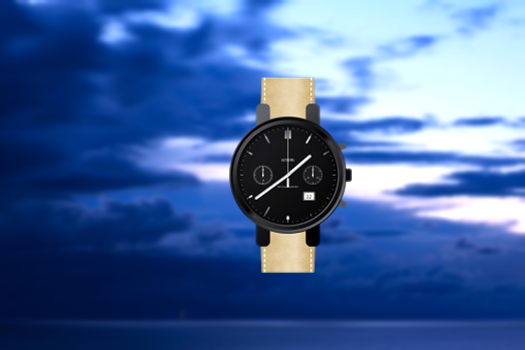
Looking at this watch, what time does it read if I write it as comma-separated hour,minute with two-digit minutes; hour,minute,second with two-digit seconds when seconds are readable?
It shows 1,39
